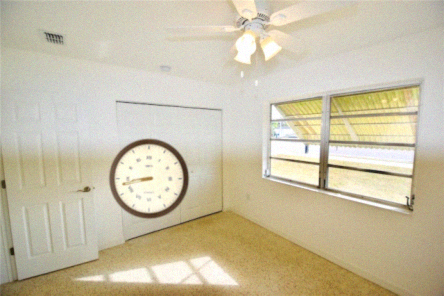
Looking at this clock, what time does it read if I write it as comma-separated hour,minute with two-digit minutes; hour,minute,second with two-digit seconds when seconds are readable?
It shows 8,43
